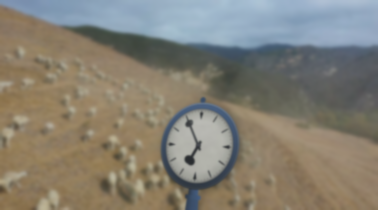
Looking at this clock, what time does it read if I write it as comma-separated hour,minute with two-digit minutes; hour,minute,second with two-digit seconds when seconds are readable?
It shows 6,55
